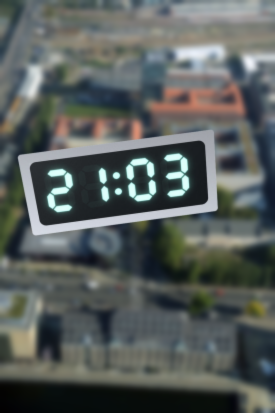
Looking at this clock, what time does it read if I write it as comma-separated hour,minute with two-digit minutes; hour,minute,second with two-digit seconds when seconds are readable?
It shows 21,03
